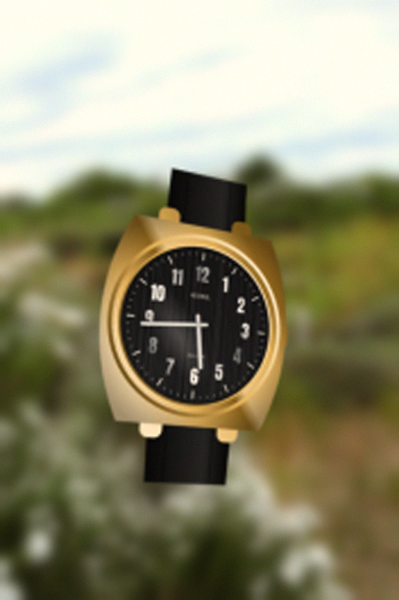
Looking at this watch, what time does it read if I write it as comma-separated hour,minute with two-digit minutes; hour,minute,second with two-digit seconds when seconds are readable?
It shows 5,44
